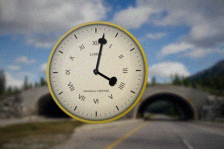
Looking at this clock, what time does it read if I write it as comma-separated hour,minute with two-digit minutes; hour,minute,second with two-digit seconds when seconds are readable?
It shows 4,02
